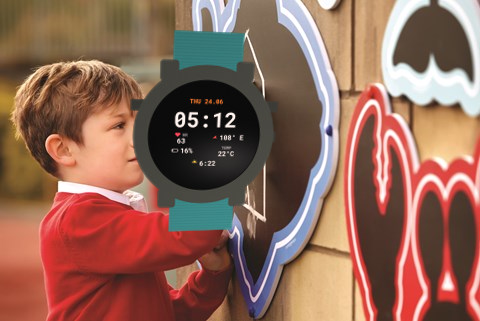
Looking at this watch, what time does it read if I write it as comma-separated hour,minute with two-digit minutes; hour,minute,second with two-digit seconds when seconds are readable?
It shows 5,12
